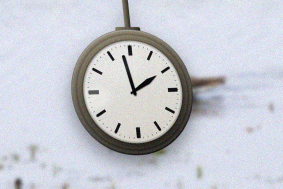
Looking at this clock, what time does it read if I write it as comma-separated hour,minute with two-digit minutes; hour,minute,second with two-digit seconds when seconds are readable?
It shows 1,58
